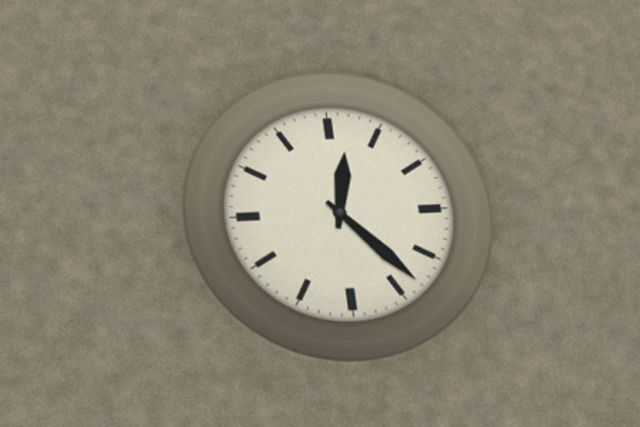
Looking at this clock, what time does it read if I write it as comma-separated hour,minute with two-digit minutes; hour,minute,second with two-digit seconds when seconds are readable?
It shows 12,23
